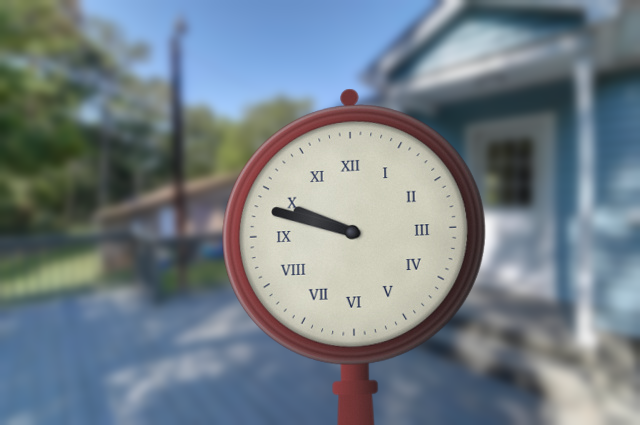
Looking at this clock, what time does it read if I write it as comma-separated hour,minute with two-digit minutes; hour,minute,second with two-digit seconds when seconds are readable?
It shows 9,48
